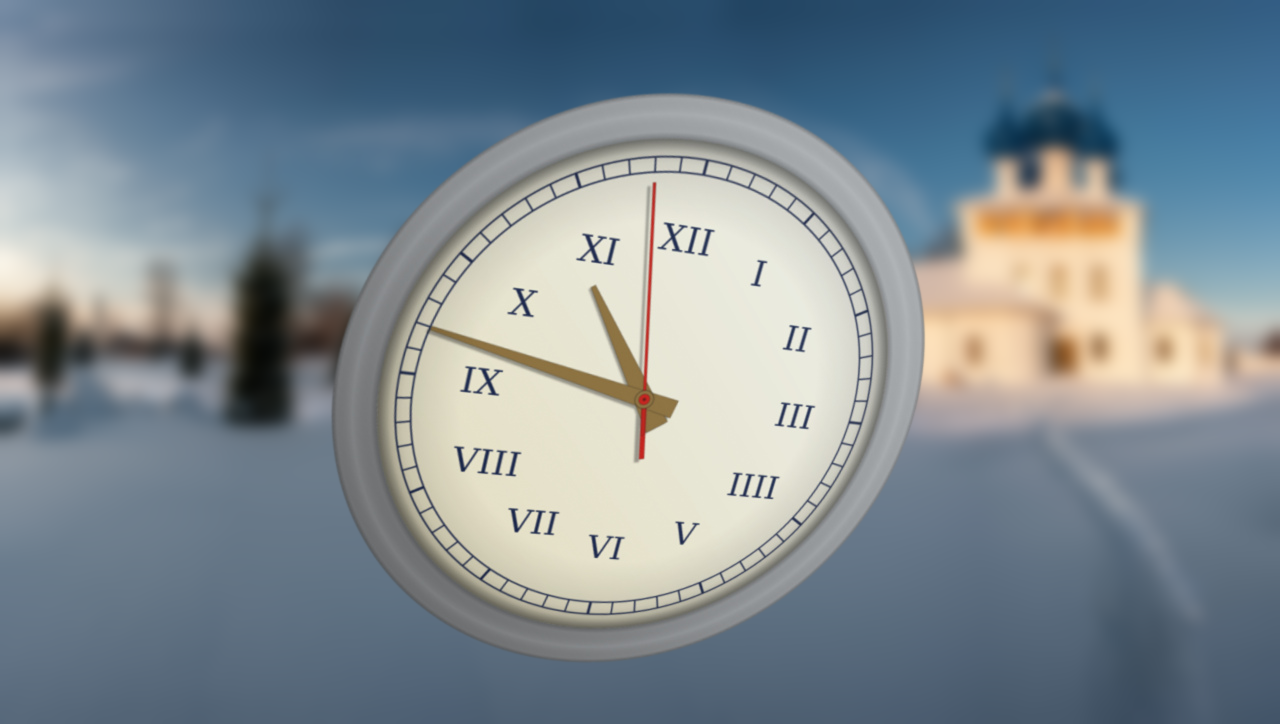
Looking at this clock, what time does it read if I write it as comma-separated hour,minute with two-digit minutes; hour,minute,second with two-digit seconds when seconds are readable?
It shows 10,46,58
